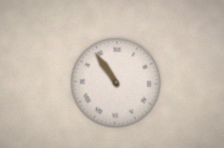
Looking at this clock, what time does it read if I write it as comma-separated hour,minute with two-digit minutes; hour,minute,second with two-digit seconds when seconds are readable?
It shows 10,54
